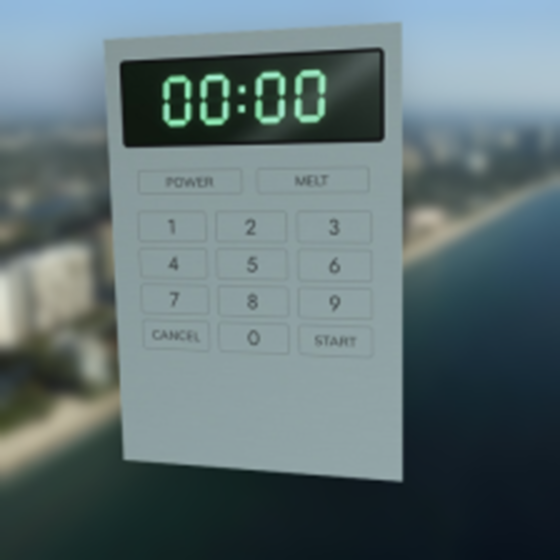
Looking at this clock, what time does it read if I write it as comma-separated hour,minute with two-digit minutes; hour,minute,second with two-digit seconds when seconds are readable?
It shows 0,00
